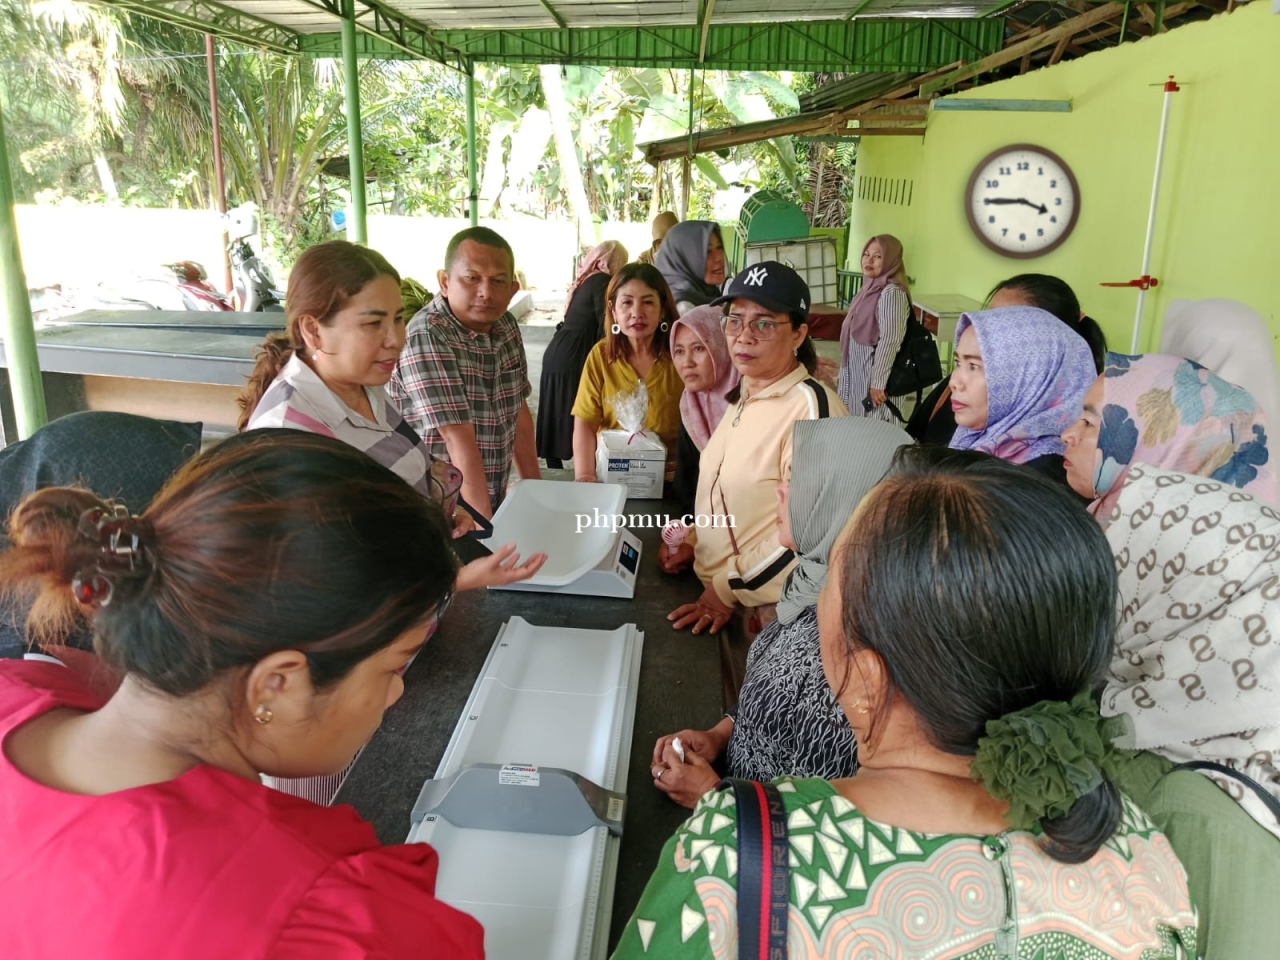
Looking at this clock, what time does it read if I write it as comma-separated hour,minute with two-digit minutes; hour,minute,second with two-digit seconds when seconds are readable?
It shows 3,45
